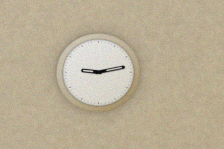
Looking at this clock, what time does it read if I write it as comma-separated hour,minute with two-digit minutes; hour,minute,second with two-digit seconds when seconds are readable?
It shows 9,13
